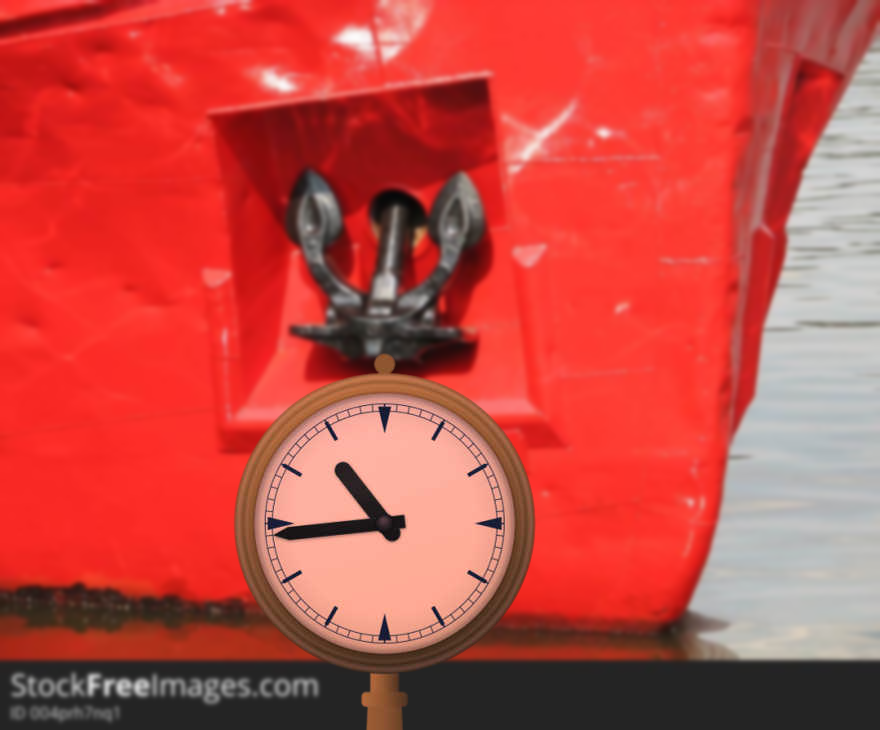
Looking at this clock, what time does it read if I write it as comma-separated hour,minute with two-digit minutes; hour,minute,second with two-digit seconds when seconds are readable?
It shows 10,44
